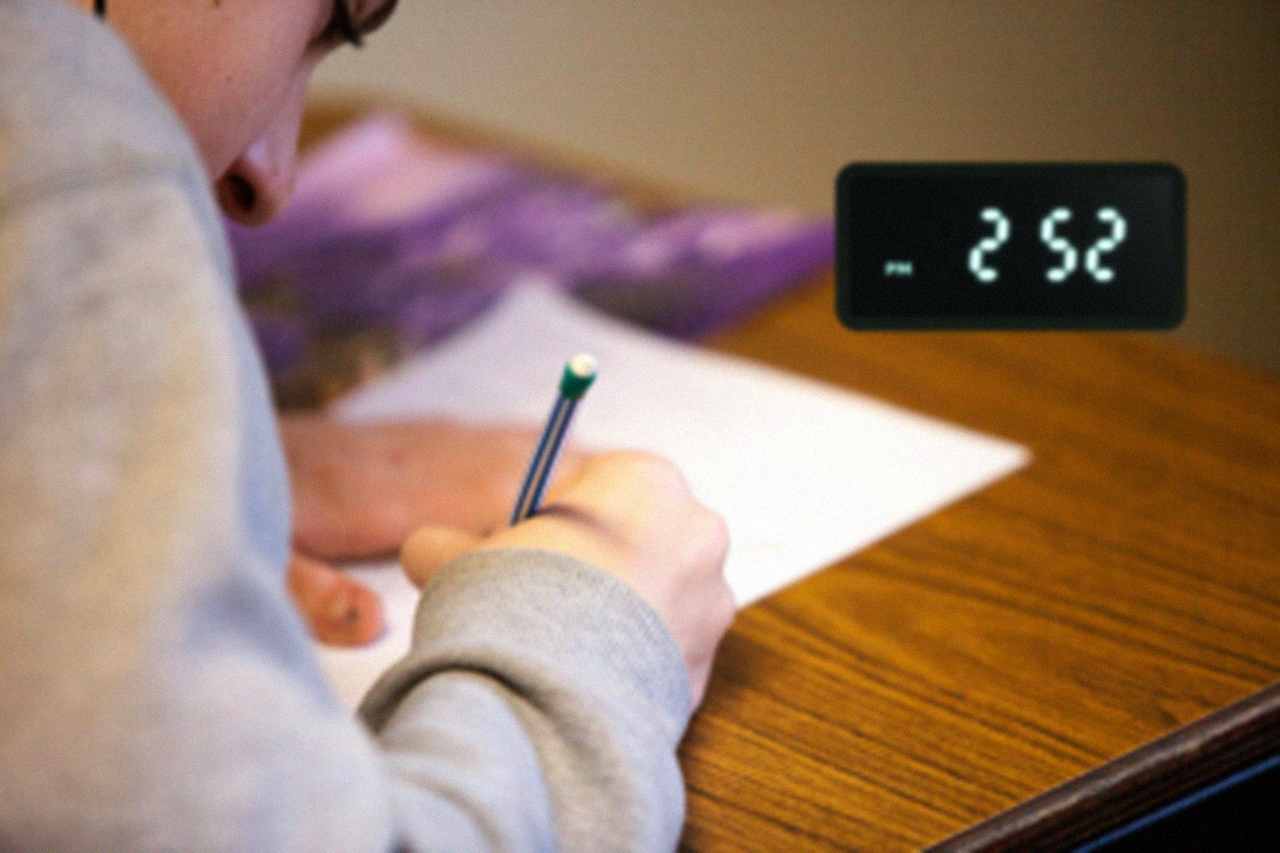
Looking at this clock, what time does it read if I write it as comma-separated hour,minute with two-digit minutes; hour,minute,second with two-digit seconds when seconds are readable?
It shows 2,52
